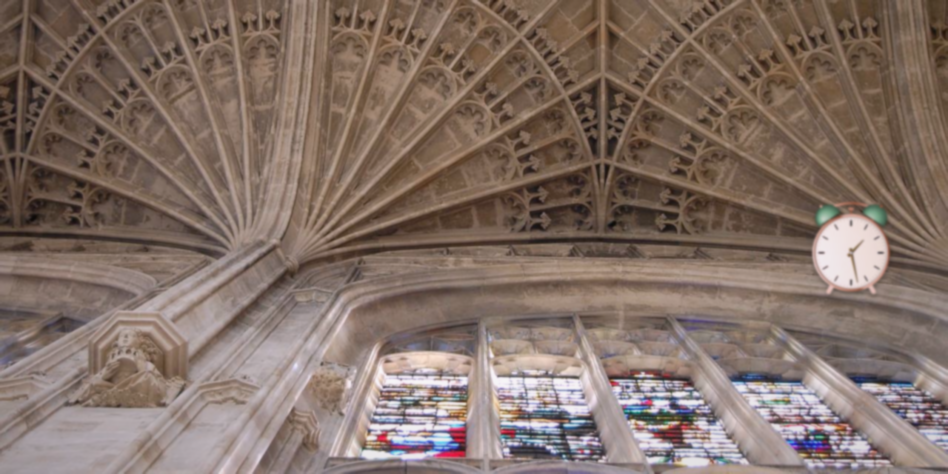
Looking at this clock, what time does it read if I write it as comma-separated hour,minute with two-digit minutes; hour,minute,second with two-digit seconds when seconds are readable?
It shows 1,28
